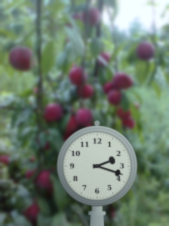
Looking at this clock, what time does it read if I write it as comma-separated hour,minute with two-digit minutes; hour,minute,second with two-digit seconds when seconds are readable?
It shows 2,18
